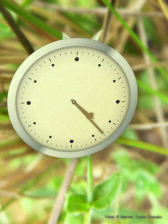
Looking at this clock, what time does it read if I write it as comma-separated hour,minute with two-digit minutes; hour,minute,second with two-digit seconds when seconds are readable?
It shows 4,23
